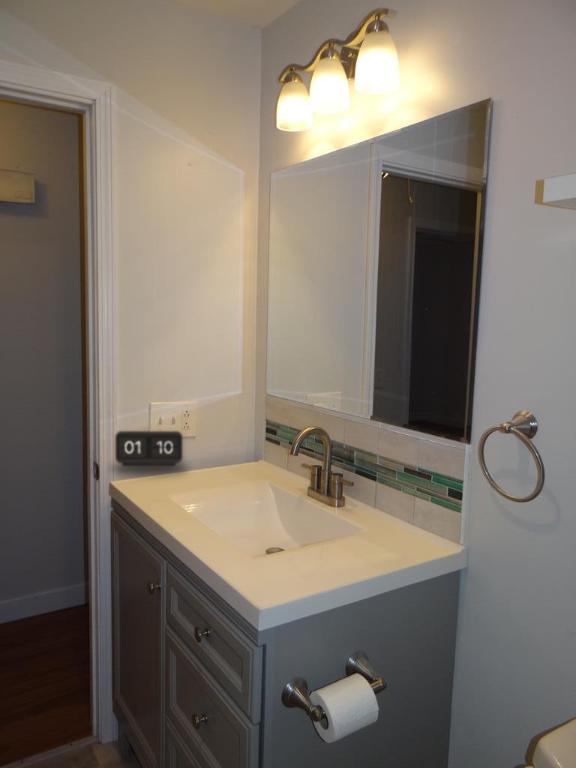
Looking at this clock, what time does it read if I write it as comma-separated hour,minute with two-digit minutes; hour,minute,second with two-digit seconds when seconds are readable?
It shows 1,10
